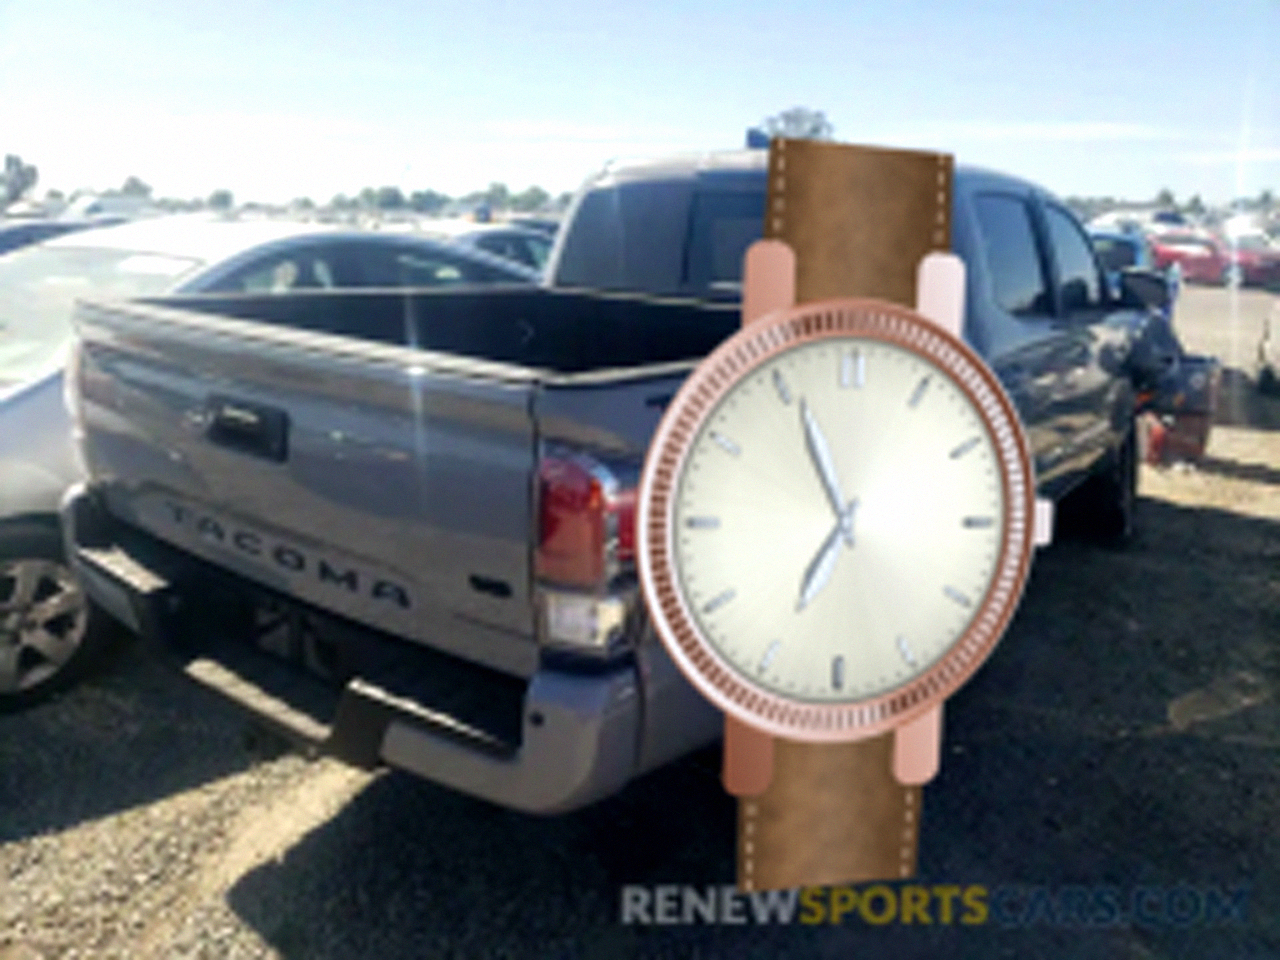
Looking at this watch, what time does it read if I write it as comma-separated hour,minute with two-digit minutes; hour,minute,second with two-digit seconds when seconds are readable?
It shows 6,56
